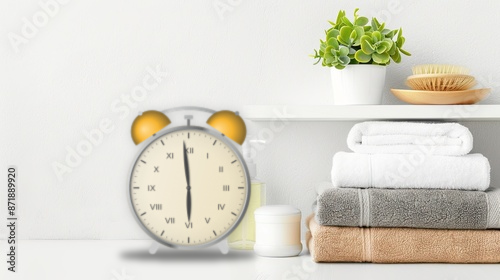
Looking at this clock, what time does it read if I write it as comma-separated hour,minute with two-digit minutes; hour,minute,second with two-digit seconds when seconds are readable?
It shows 5,59
